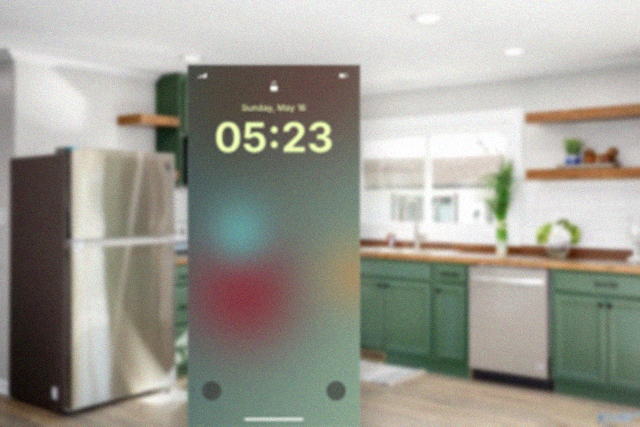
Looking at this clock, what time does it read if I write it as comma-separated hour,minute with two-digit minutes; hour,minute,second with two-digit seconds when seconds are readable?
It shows 5,23
